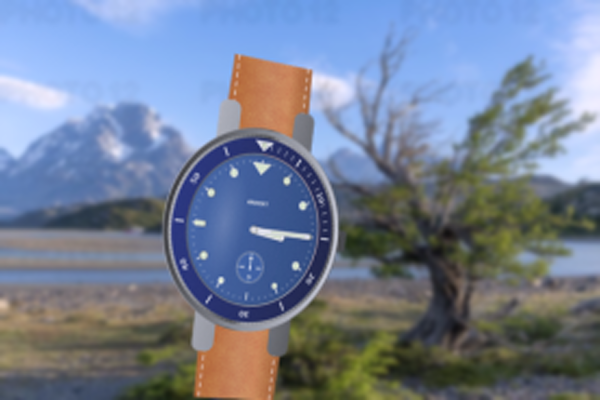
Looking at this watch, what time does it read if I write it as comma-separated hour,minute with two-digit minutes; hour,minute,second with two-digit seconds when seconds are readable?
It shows 3,15
